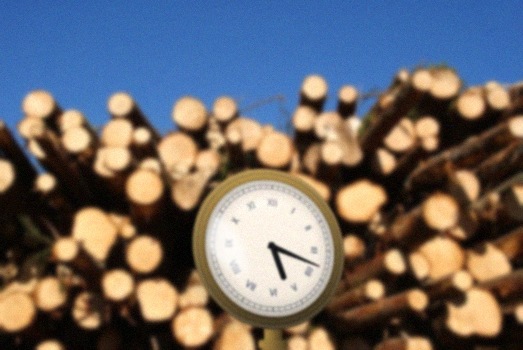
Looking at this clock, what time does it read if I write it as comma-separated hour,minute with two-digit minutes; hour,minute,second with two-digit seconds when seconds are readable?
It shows 5,18
